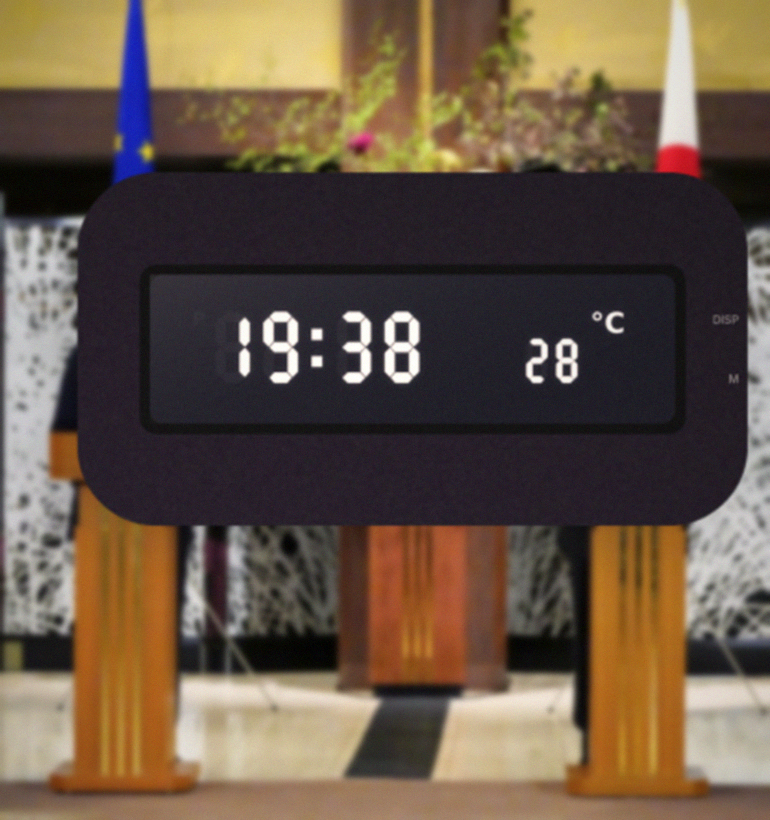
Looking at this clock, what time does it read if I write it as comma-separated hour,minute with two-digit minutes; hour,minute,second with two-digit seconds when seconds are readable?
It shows 19,38
